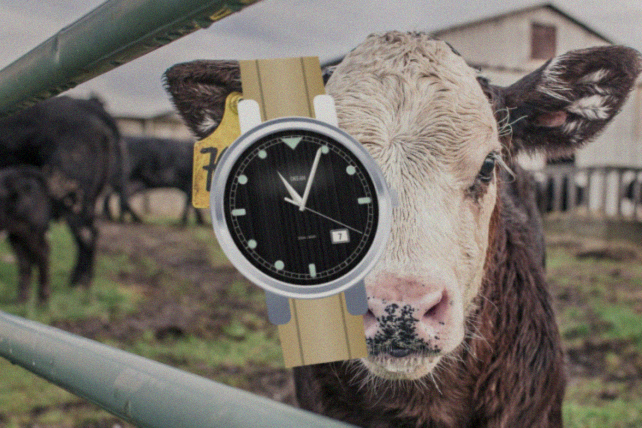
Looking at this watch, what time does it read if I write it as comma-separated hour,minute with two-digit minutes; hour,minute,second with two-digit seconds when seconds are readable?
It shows 11,04,20
